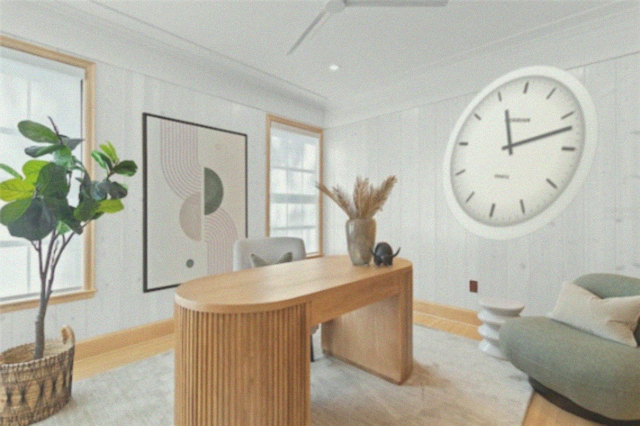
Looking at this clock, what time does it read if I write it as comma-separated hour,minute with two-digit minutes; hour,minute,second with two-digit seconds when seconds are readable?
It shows 11,12
